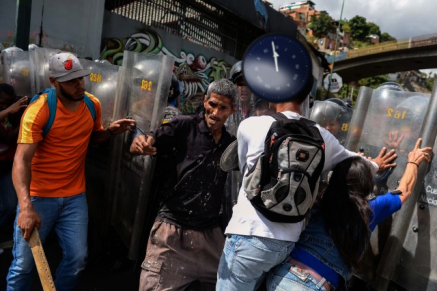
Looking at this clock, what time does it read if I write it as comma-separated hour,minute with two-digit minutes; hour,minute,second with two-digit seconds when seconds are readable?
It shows 11,59
